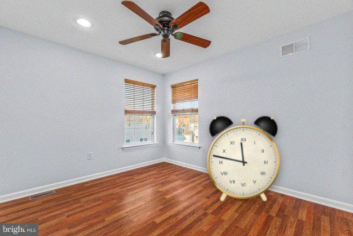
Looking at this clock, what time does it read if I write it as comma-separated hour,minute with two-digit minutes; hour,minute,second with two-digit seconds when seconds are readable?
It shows 11,47
